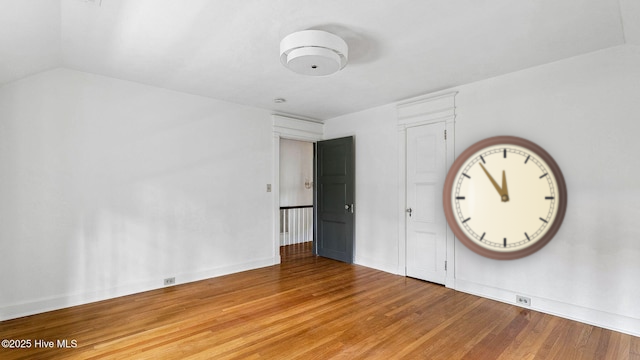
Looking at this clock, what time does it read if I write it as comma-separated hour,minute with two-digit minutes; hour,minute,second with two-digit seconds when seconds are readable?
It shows 11,54
